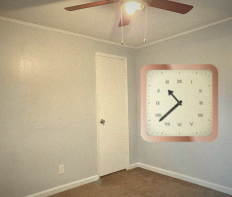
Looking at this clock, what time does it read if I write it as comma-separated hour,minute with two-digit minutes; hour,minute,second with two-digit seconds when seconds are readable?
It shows 10,38
